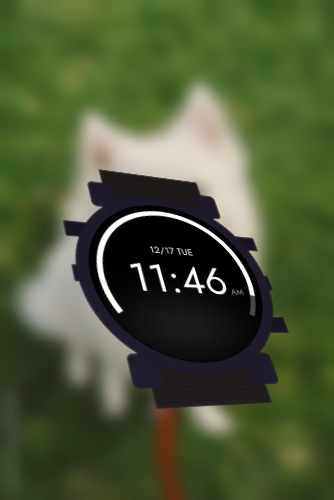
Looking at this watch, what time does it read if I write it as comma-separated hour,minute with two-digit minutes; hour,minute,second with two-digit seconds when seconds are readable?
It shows 11,46
